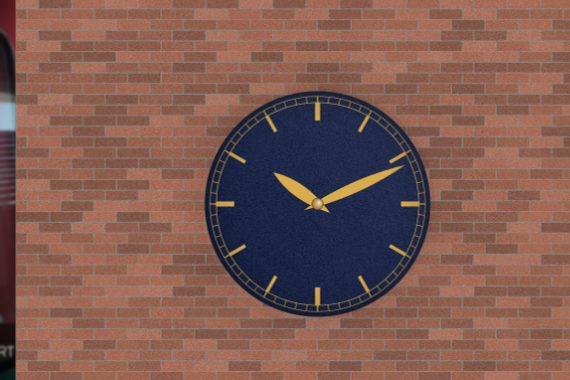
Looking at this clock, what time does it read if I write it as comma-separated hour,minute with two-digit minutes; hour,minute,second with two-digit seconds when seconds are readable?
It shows 10,11
